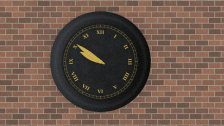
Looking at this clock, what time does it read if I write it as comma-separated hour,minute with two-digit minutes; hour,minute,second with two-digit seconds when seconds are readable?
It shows 9,51
